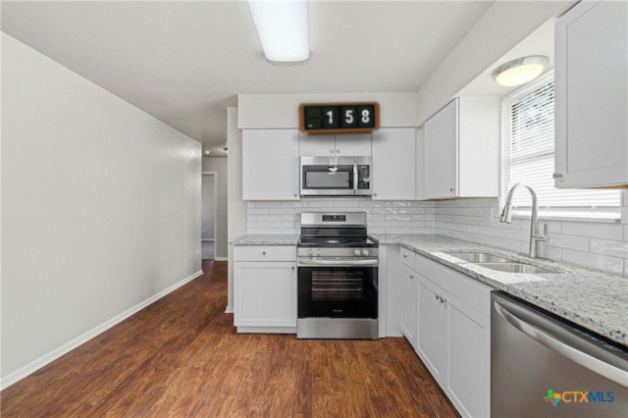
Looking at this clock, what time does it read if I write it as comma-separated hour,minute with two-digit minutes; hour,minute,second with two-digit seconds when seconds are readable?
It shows 1,58
